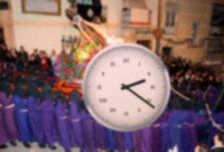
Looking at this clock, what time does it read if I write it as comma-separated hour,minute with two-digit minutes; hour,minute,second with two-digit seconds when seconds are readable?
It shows 2,21
